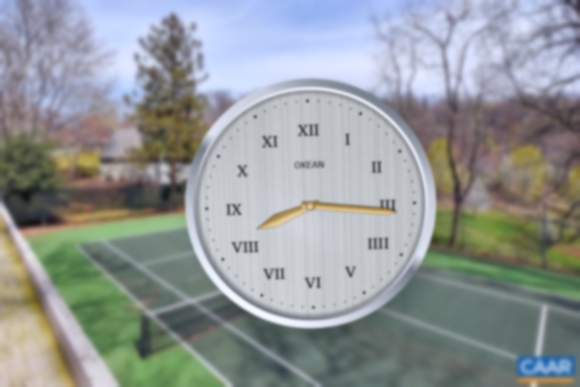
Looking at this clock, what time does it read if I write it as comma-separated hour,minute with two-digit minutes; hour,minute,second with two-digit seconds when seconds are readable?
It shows 8,16
